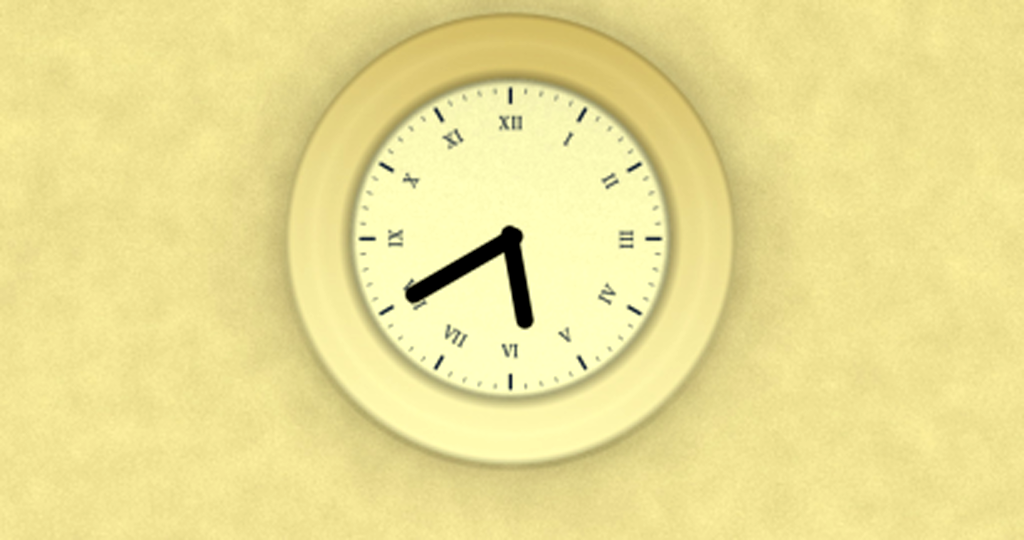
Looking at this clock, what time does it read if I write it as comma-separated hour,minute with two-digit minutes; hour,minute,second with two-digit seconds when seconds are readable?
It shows 5,40
